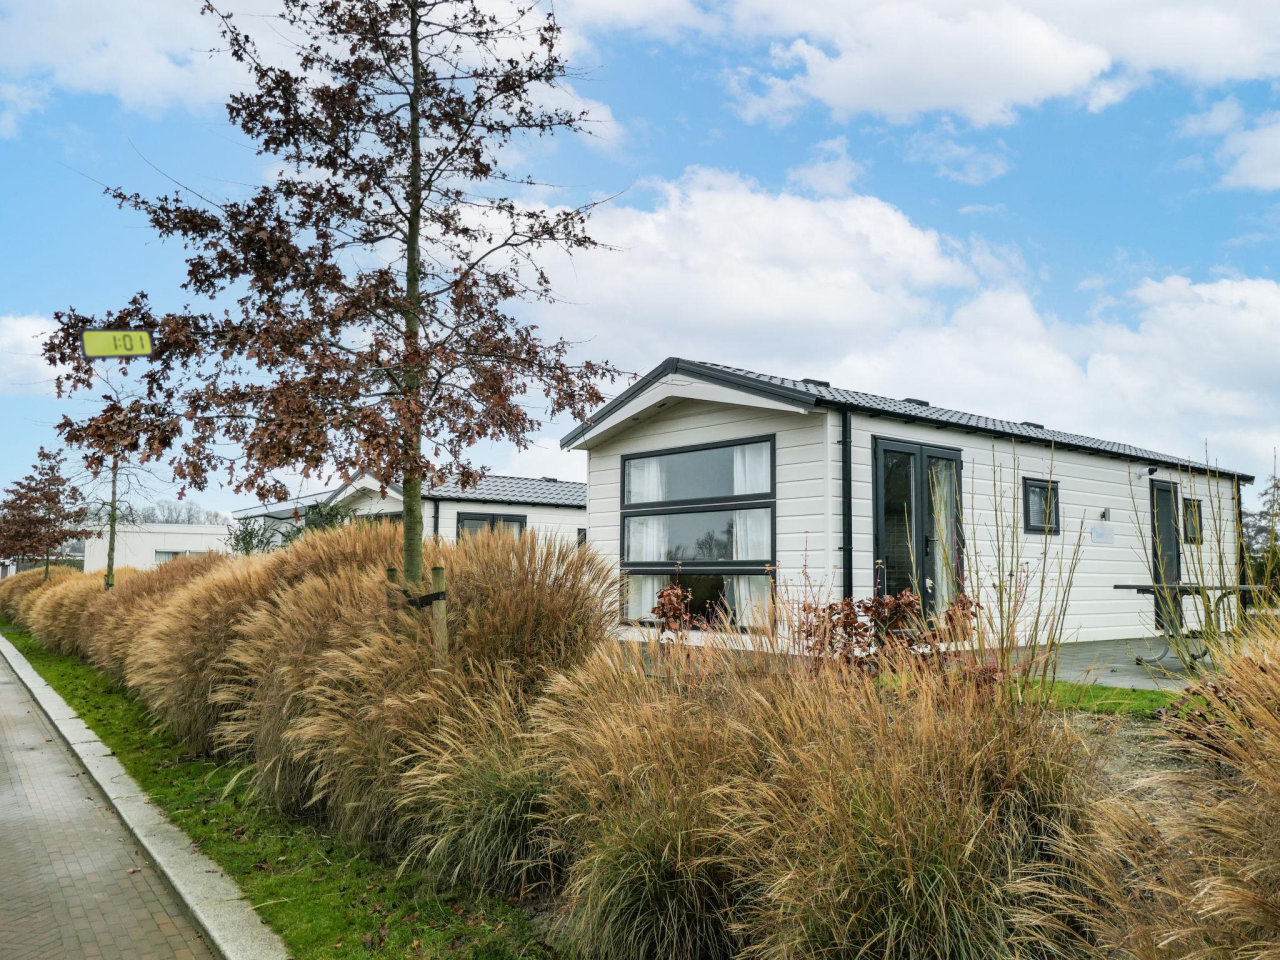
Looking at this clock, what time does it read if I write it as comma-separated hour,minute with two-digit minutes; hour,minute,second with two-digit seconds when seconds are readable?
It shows 1,01
